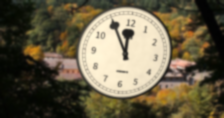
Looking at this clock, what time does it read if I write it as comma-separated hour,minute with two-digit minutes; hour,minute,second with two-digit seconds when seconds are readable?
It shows 11,55
